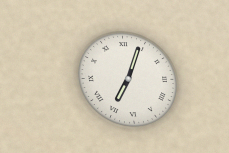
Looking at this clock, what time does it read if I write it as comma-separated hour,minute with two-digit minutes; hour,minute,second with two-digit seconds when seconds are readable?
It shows 7,04
